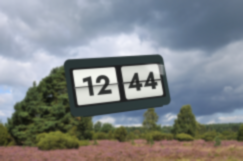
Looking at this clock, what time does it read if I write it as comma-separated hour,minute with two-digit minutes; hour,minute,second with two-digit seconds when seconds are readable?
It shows 12,44
